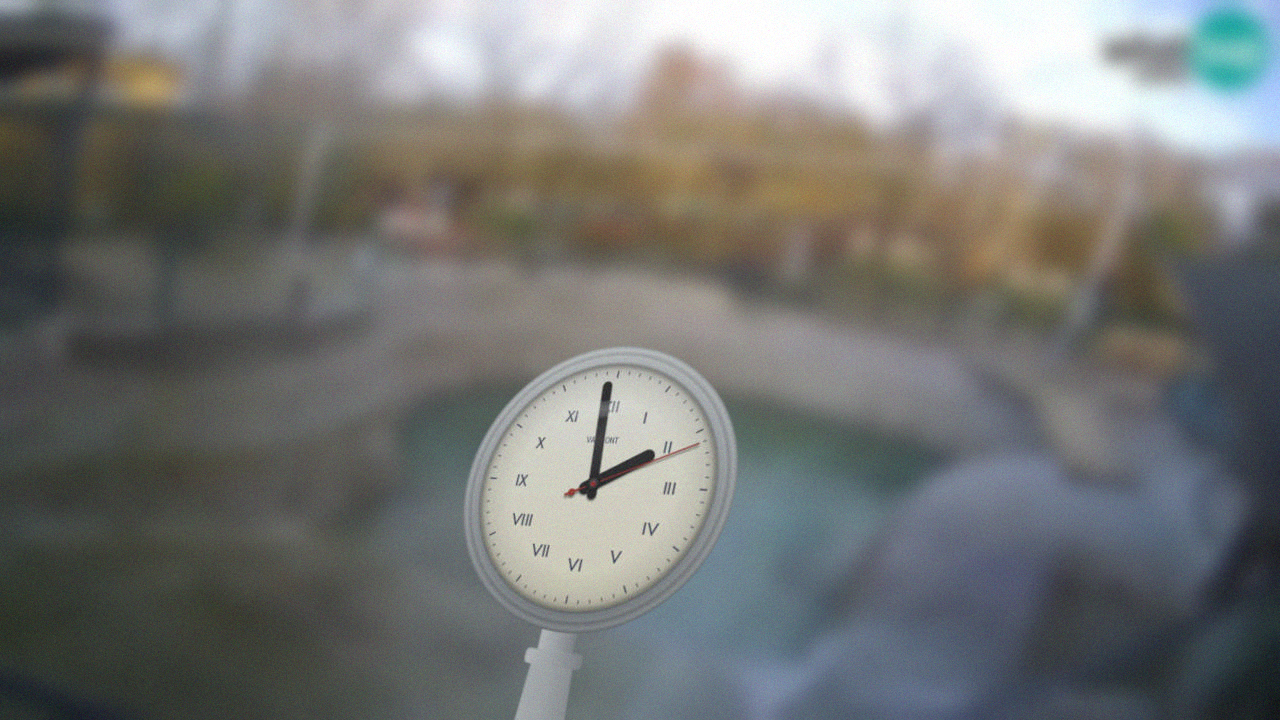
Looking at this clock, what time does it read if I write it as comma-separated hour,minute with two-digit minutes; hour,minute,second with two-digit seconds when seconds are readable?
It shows 1,59,11
